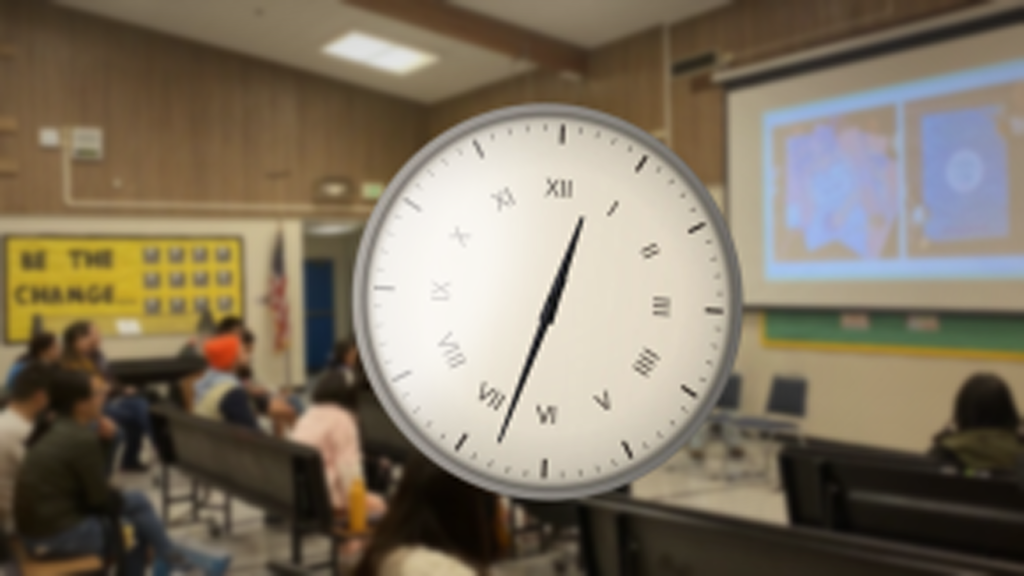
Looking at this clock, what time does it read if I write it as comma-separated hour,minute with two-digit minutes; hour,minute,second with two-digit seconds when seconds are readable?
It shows 12,33
